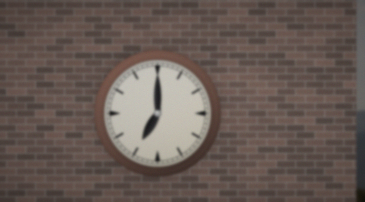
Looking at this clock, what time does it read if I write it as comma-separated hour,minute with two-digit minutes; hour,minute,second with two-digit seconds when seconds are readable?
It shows 7,00
